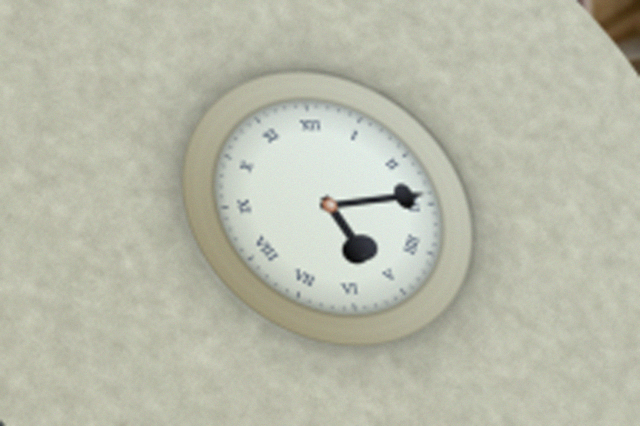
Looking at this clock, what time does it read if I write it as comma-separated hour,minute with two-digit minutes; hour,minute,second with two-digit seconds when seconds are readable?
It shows 5,14
